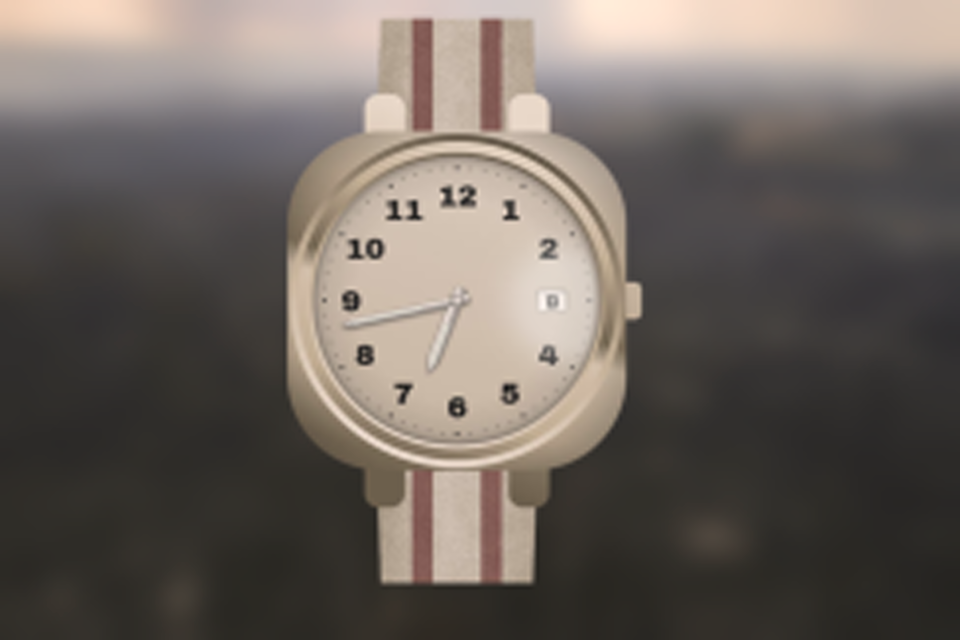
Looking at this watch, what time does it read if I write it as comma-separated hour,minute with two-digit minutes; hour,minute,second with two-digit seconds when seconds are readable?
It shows 6,43
